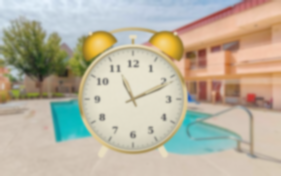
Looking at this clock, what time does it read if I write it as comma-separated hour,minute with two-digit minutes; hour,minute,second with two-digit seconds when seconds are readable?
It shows 11,11
